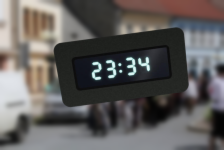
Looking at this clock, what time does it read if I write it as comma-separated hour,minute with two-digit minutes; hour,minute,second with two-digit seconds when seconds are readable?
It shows 23,34
